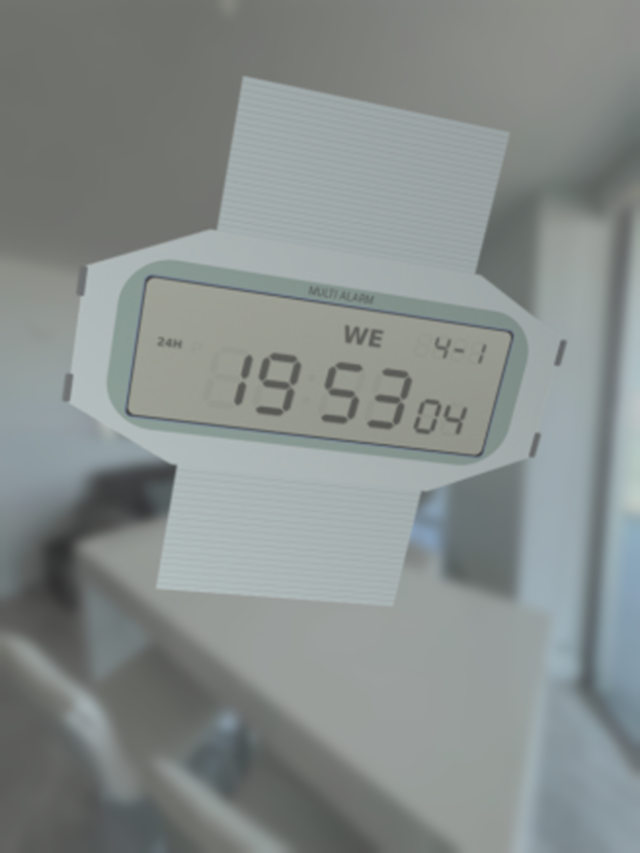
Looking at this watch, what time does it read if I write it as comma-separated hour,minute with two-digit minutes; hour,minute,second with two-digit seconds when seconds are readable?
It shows 19,53,04
